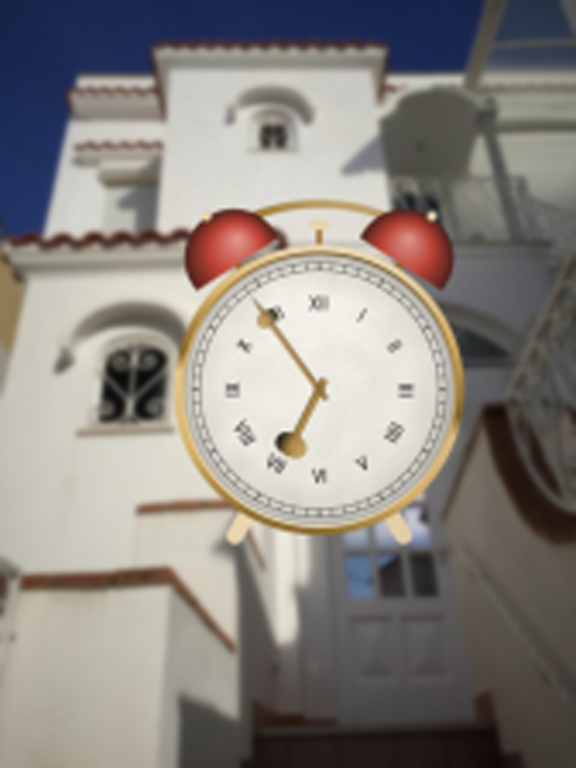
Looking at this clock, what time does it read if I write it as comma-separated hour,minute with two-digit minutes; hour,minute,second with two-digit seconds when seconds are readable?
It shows 6,54
